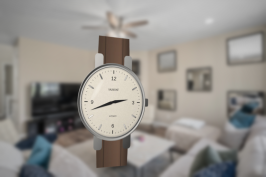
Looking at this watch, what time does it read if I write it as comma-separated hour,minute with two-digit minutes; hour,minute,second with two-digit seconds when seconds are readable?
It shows 2,42
